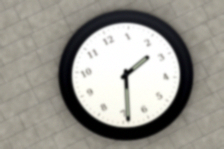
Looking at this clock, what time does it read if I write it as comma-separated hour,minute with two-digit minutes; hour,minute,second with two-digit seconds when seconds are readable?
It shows 2,34
